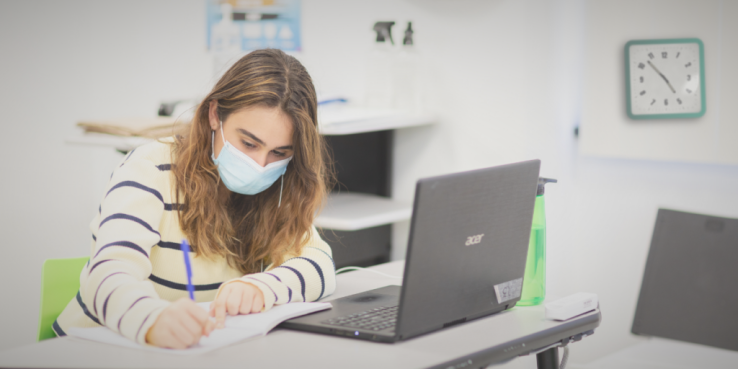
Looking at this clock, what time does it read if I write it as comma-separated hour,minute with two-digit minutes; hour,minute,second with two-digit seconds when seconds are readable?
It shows 4,53
